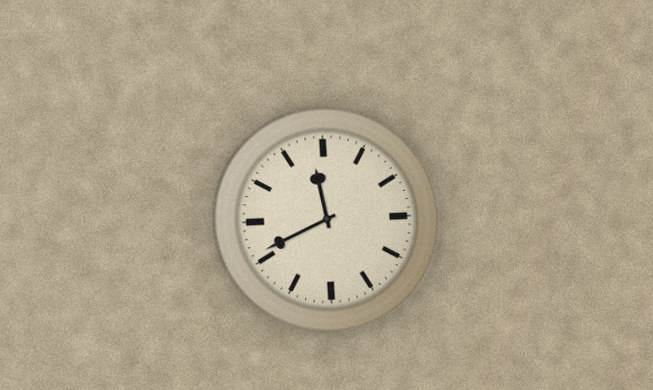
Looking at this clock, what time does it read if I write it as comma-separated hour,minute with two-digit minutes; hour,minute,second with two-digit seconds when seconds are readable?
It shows 11,41
